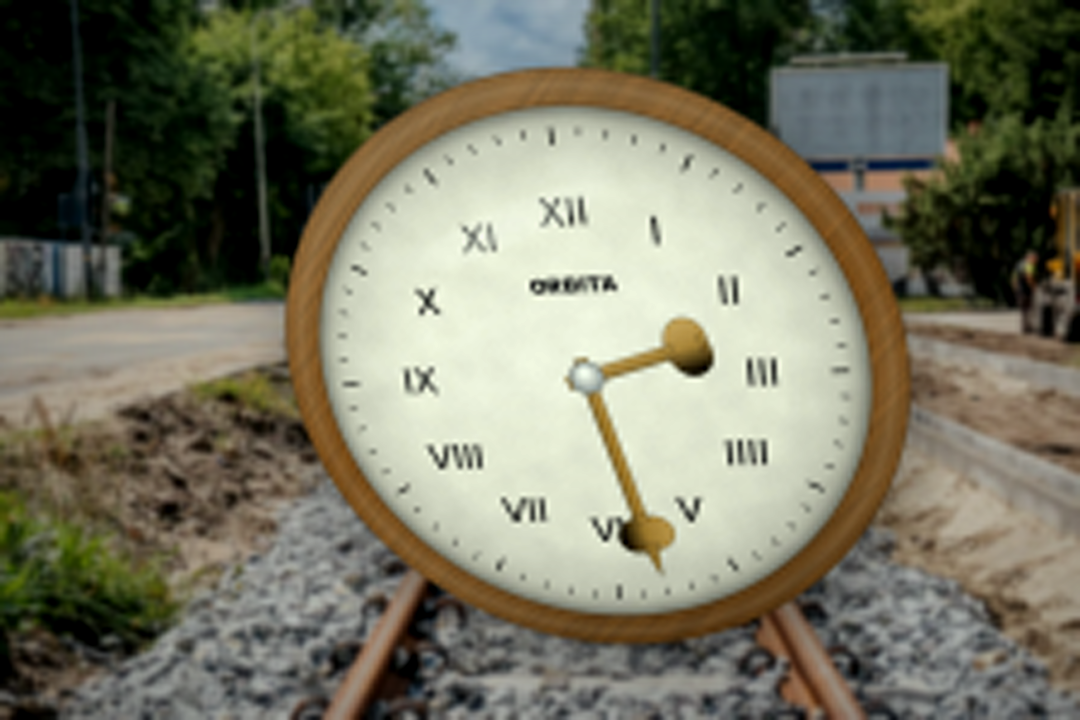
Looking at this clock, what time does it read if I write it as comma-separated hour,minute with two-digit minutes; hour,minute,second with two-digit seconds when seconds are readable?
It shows 2,28
